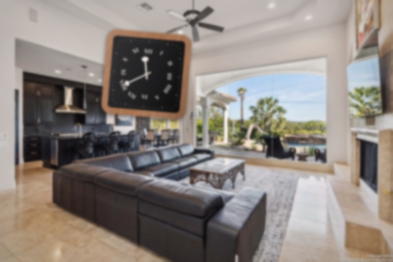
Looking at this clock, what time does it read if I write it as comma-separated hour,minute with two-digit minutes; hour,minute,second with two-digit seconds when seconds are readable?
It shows 11,40
